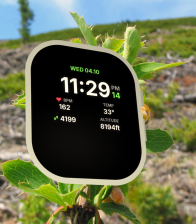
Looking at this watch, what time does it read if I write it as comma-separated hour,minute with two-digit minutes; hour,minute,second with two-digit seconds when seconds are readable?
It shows 11,29,14
